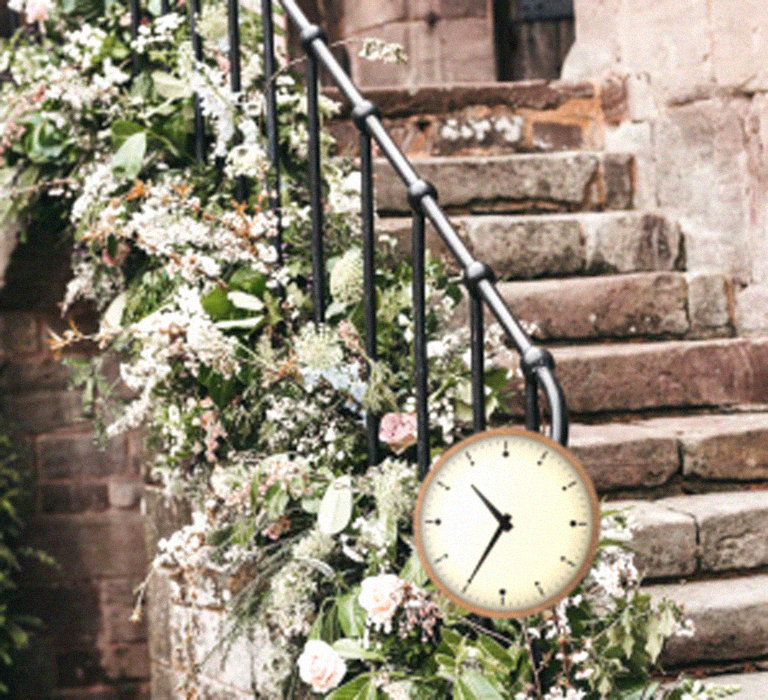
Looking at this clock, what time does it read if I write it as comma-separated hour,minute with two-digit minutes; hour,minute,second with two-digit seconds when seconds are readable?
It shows 10,35
